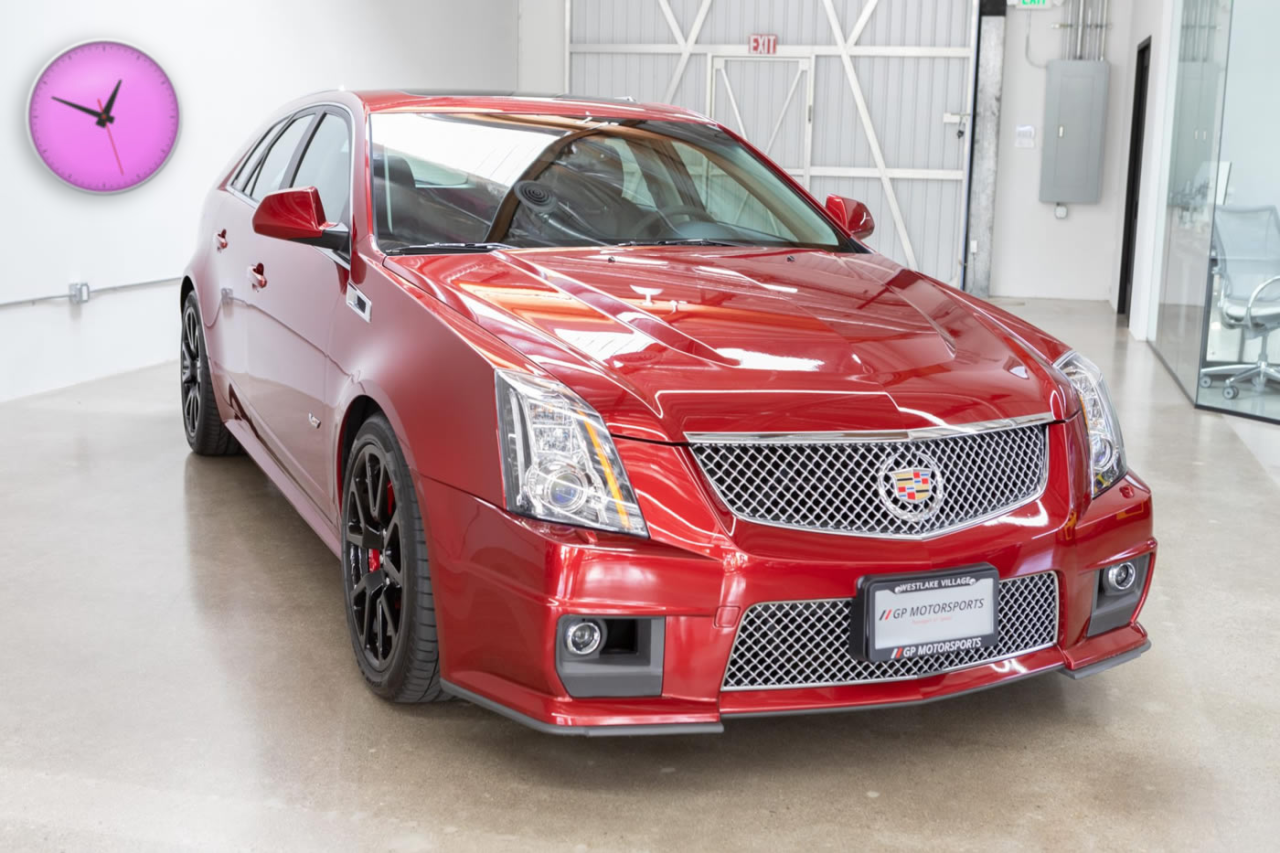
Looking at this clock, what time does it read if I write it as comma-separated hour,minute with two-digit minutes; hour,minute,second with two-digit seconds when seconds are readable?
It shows 12,48,27
